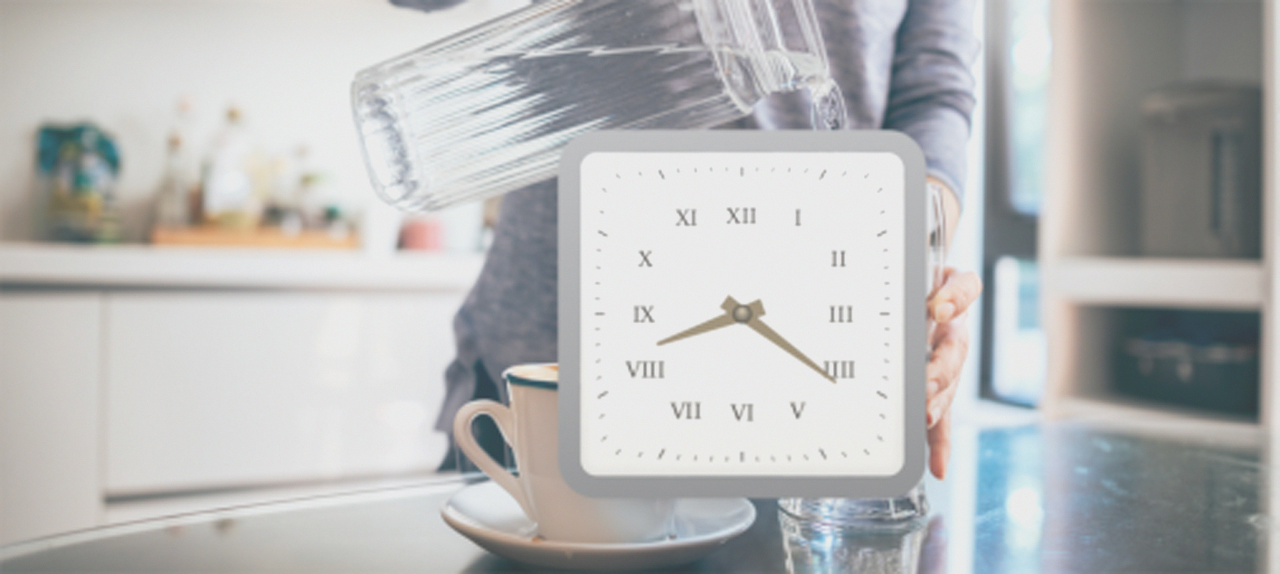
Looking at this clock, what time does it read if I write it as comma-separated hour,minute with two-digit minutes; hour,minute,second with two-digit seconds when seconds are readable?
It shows 8,21
